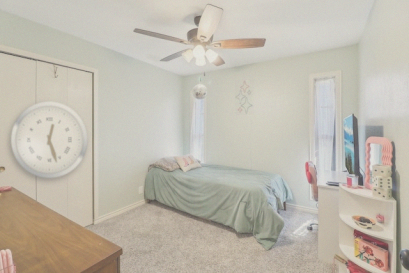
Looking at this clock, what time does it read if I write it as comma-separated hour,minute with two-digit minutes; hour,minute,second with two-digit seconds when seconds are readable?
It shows 12,27
